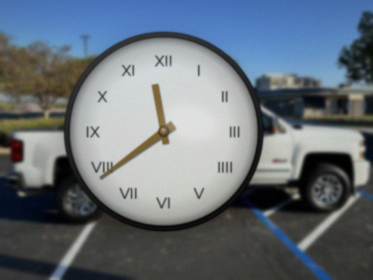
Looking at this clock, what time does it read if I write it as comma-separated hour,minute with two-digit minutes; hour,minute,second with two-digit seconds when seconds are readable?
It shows 11,39
